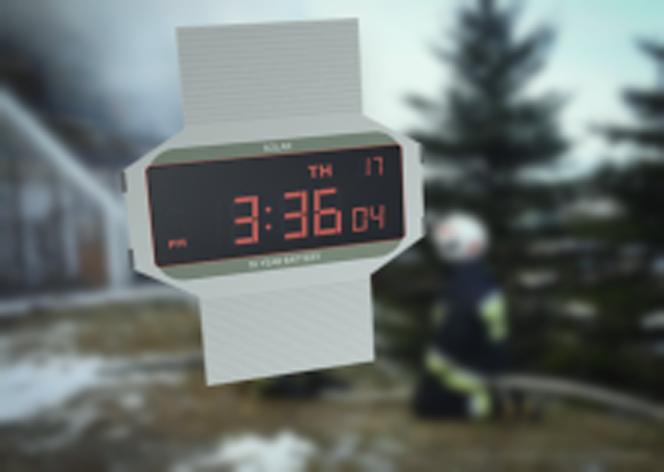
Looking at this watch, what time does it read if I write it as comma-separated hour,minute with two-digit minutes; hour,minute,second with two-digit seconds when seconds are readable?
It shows 3,36,04
